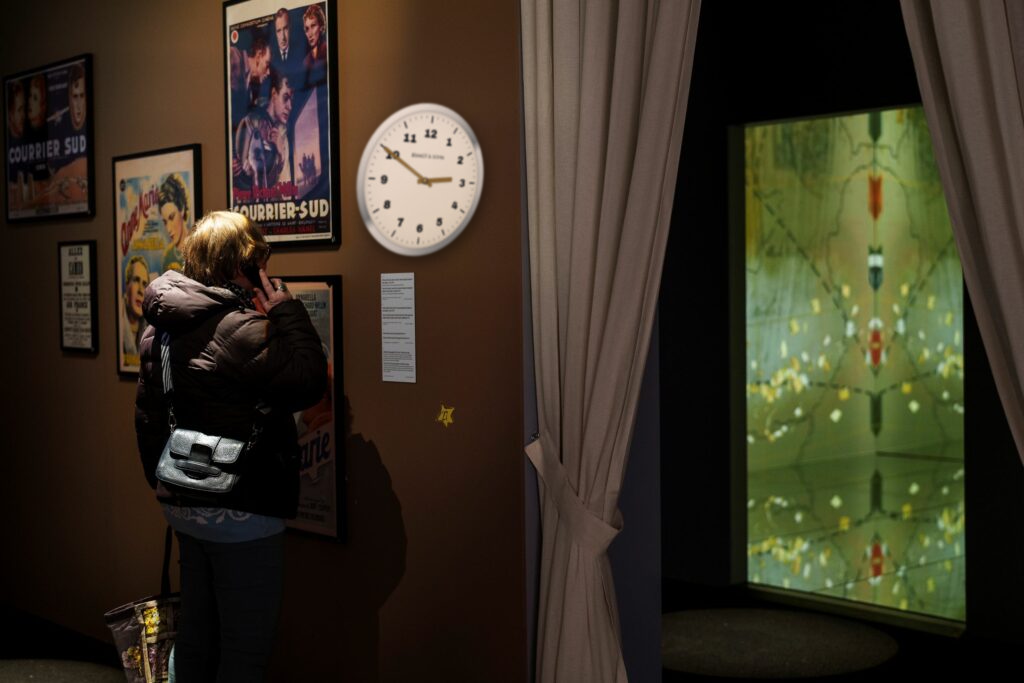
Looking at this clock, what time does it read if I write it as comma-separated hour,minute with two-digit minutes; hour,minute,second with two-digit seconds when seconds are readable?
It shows 2,50
